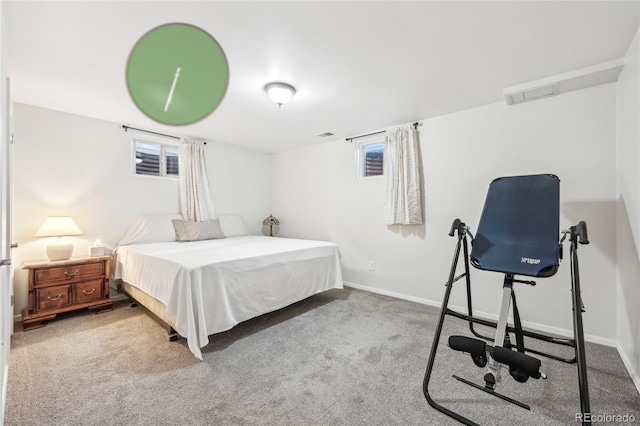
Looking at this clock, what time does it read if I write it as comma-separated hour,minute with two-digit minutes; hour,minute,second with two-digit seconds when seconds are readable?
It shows 6,33
